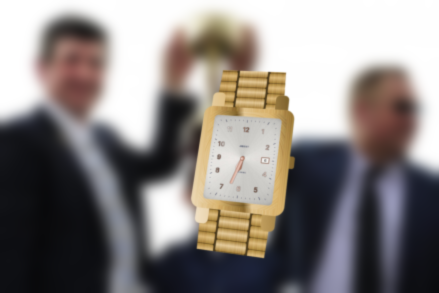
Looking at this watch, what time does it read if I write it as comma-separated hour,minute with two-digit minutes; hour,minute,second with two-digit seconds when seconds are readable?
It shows 6,33
